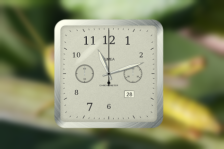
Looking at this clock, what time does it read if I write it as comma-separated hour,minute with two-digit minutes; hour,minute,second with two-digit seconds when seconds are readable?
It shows 11,12
